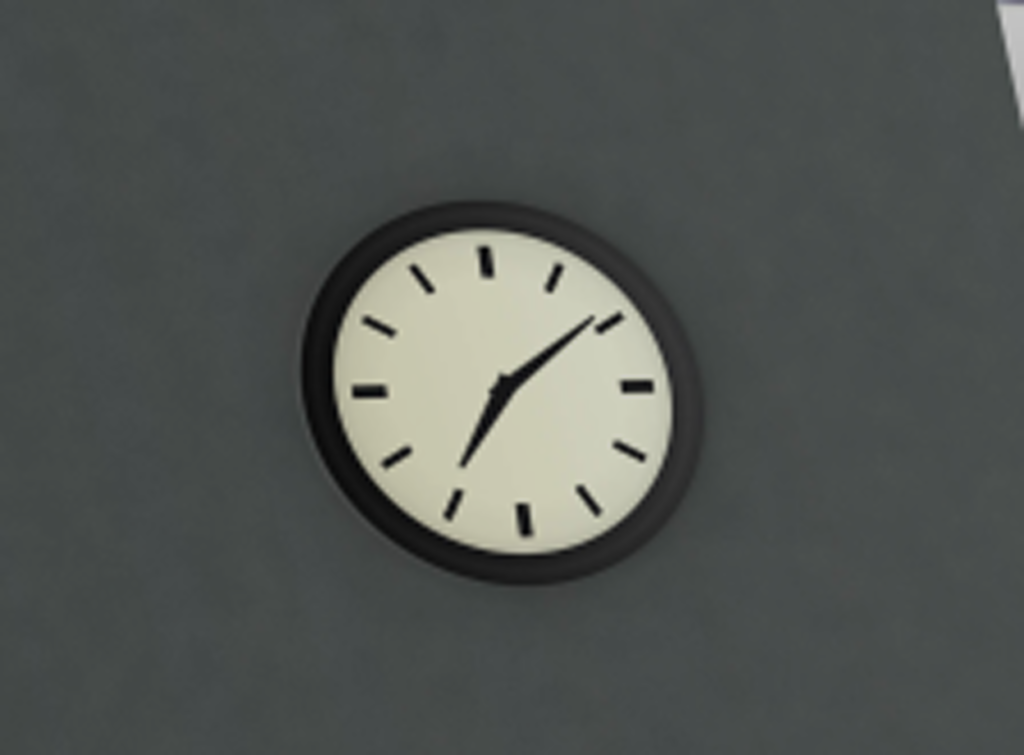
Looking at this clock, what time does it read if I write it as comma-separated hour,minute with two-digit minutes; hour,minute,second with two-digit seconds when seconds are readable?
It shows 7,09
